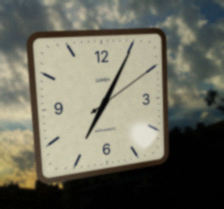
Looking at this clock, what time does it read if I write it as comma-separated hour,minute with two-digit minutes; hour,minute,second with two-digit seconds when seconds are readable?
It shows 7,05,10
